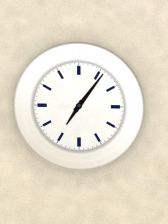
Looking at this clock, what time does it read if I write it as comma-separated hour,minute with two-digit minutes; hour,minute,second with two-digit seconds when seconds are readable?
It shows 7,06
